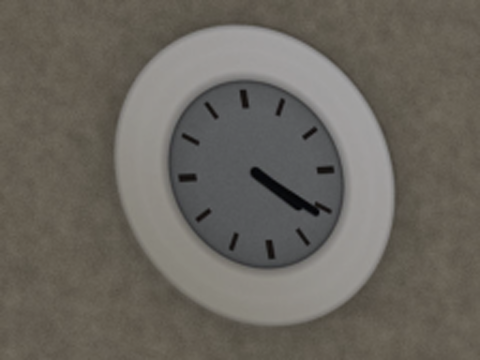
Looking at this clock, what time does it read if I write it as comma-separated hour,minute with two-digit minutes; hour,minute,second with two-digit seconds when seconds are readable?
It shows 4,21
